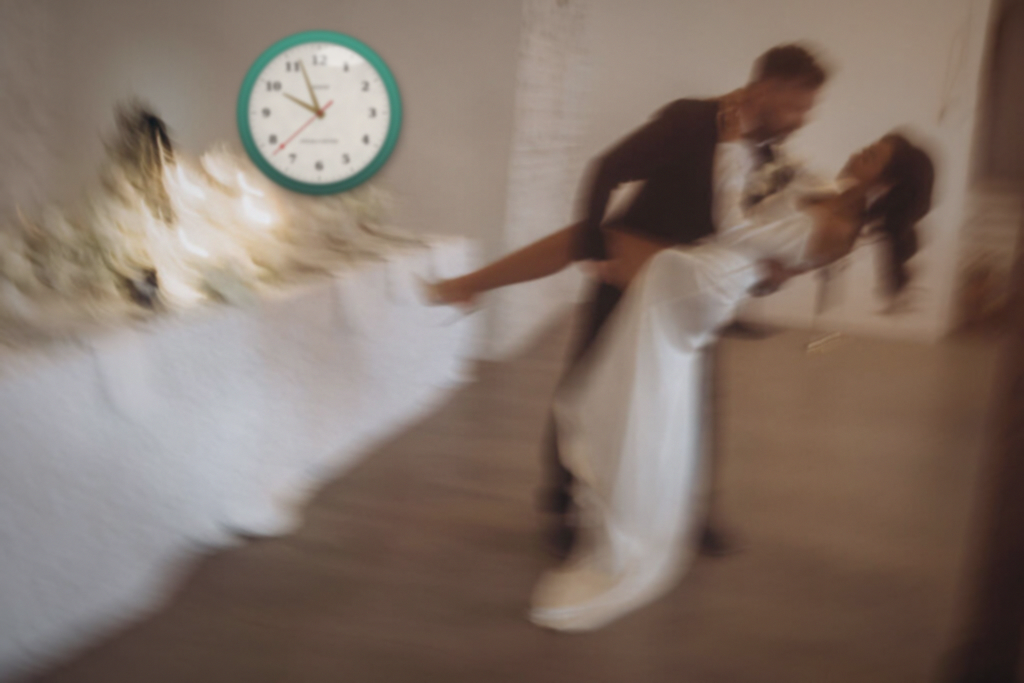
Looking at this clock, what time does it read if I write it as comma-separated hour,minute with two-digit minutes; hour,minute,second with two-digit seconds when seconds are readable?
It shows 9,56,38
